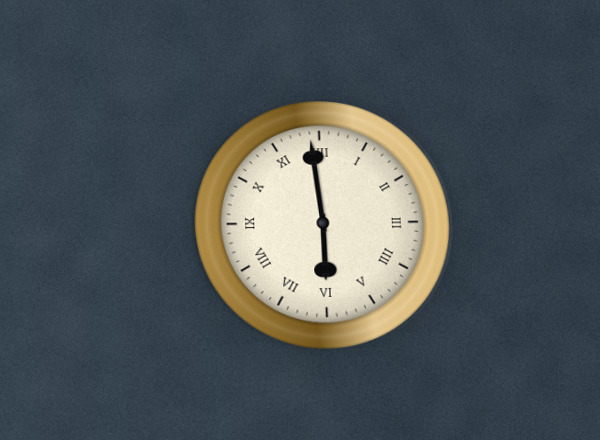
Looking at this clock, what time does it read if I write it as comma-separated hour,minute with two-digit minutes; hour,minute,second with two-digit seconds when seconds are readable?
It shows 5,59
